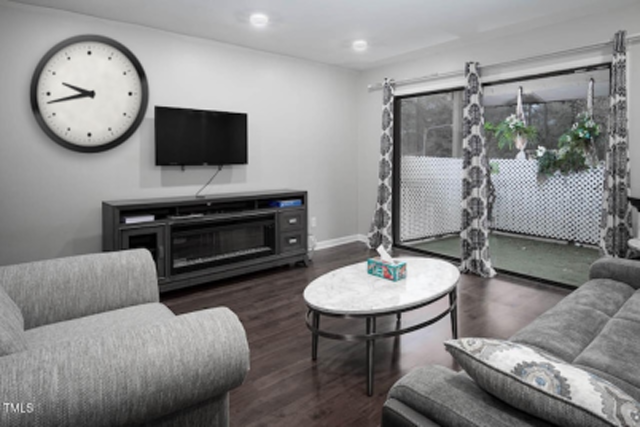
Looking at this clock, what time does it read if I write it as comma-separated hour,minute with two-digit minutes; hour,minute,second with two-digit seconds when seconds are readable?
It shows 9,43
